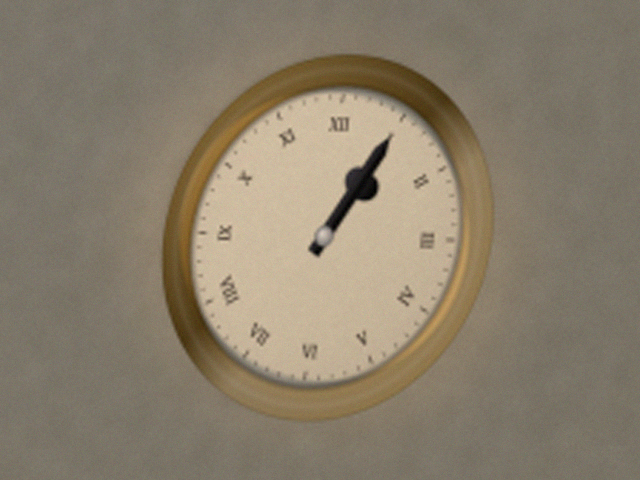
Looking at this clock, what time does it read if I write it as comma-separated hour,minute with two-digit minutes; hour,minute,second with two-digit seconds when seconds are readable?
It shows 1,05
